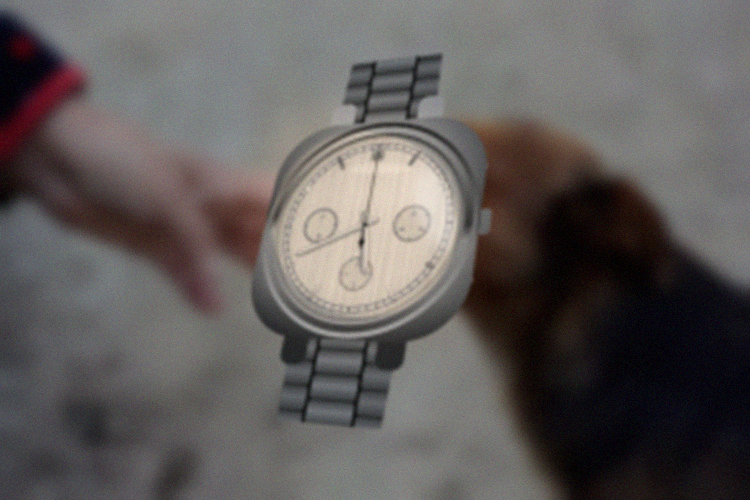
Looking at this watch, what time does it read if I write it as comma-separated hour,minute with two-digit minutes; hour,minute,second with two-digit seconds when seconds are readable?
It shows 5,41
